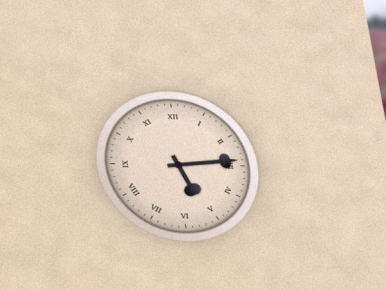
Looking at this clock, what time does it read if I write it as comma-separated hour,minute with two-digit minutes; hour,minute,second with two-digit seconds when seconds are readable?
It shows 5,14
